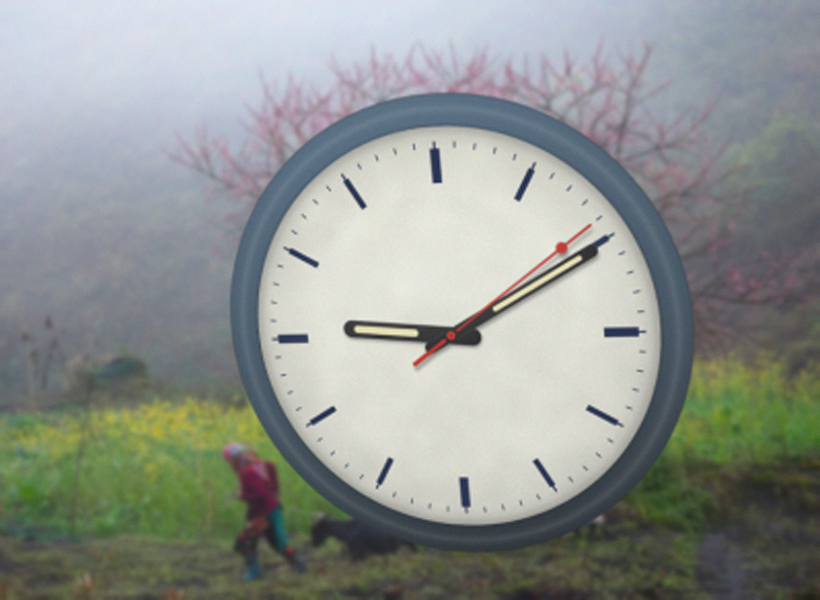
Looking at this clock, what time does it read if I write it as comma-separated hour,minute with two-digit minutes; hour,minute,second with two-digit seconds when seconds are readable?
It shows 9,10,09
